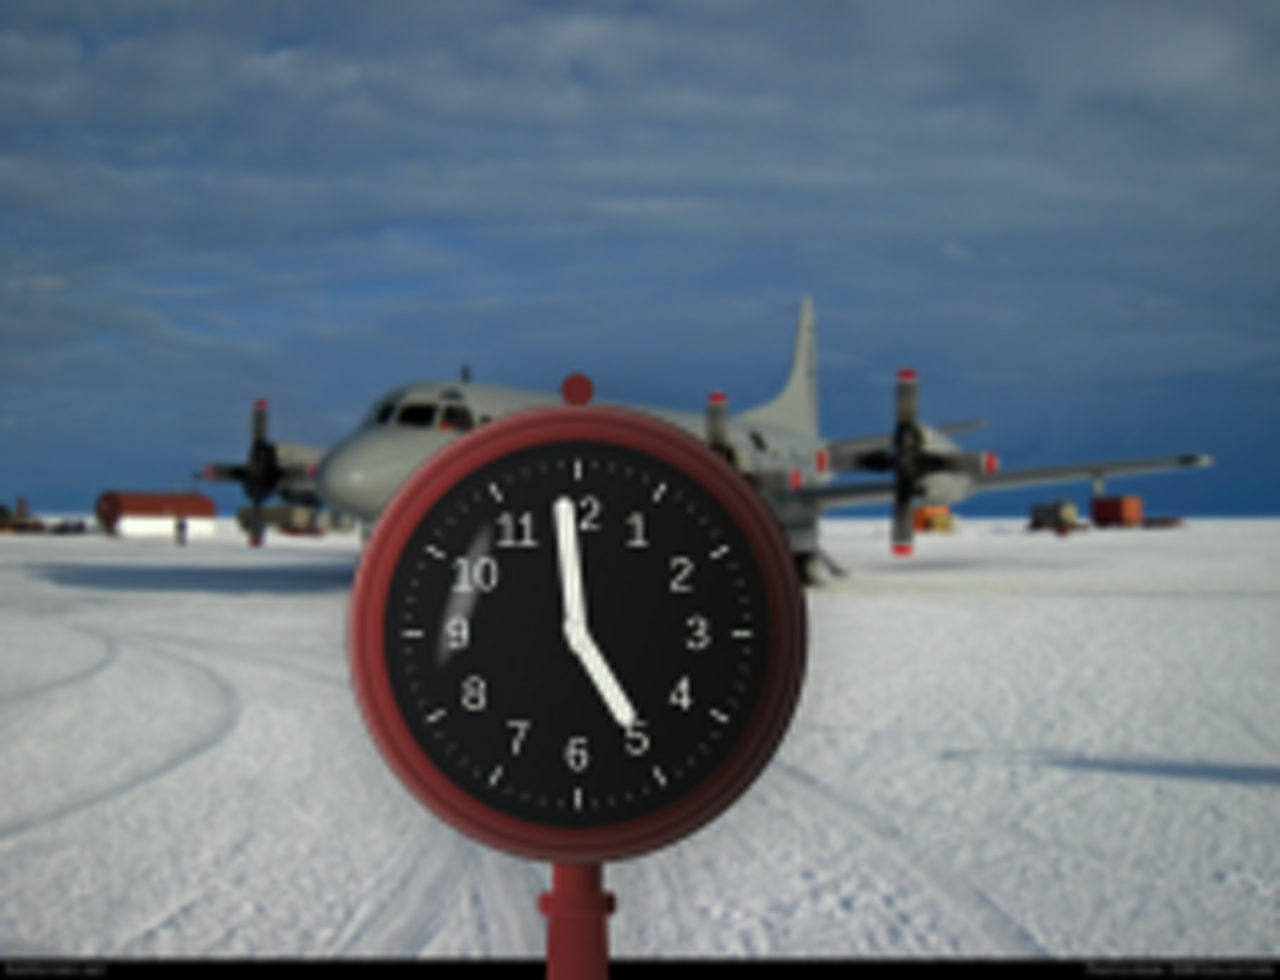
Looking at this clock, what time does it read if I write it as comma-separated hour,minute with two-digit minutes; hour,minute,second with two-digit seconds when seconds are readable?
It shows 4,59
